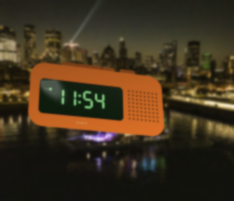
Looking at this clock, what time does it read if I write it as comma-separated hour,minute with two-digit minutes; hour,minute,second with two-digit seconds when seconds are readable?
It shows 11,54
